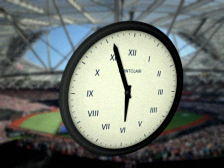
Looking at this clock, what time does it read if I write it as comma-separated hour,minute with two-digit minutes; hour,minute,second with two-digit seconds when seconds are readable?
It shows 5,56
